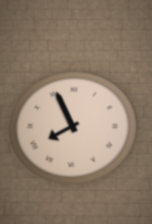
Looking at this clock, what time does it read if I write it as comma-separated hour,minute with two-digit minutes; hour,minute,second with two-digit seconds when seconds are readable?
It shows 7,56
